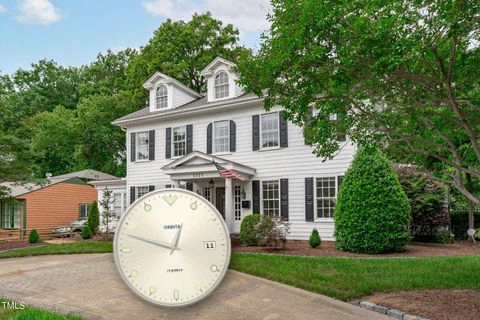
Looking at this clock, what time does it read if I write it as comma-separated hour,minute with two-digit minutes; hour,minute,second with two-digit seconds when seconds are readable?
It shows 12,48
